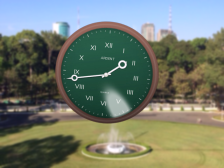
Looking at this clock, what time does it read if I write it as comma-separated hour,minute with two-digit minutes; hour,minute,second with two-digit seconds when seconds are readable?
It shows 1,43
